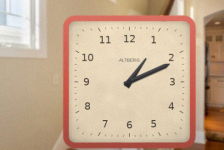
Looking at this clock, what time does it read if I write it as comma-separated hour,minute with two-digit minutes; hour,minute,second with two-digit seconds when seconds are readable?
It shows 1,11
